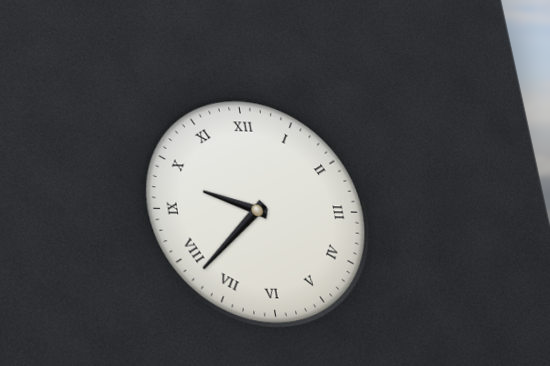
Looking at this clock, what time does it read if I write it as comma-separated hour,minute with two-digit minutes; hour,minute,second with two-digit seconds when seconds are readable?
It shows 9,38
